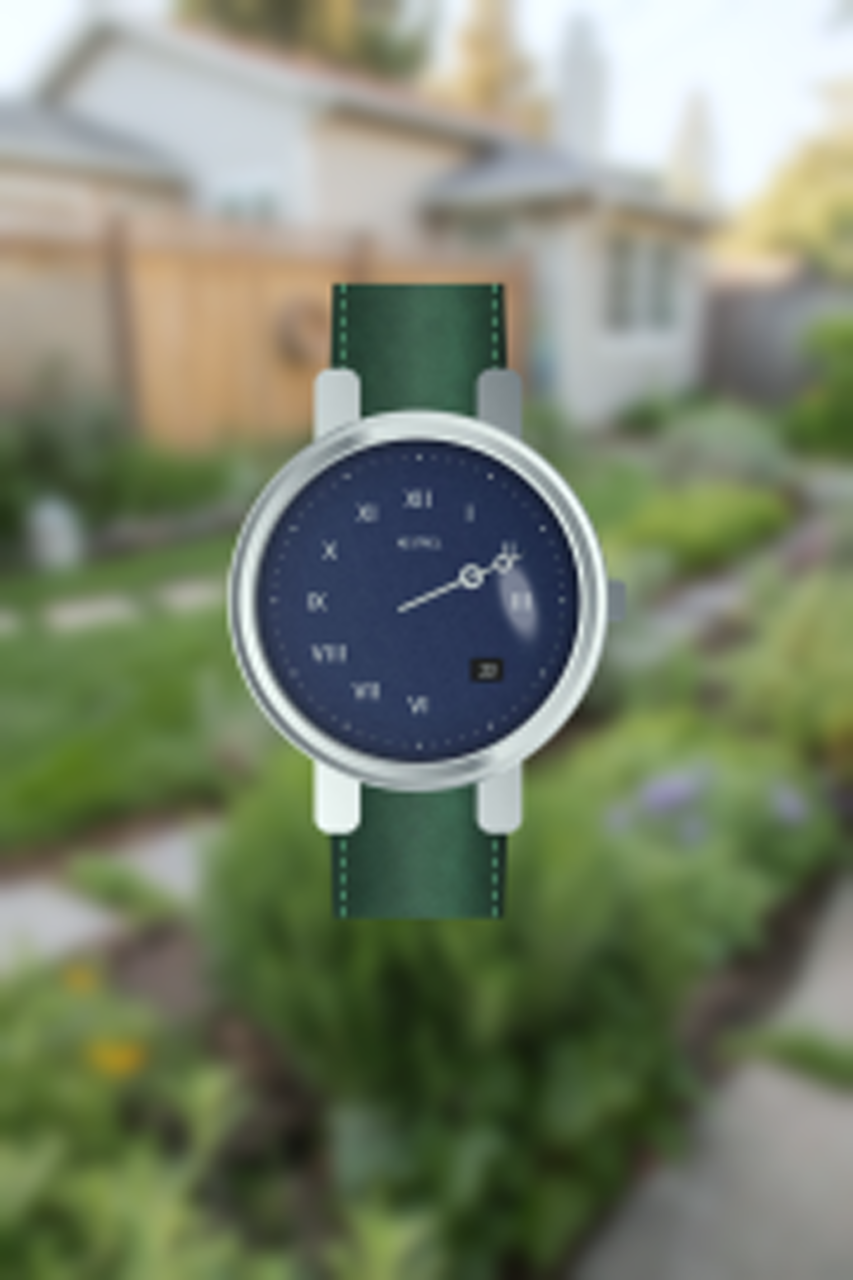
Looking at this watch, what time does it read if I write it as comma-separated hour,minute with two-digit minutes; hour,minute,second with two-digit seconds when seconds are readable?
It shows 2,11
